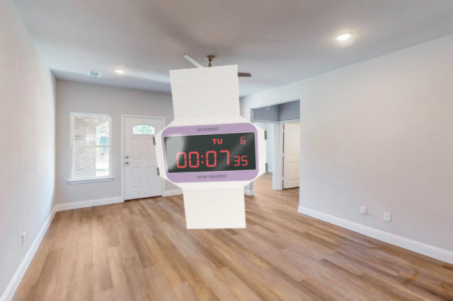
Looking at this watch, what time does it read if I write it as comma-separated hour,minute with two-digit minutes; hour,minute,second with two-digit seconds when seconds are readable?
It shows 0,07,35
